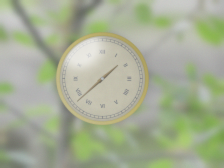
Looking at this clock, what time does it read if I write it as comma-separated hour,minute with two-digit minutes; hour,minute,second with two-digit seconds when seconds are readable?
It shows 1,38
